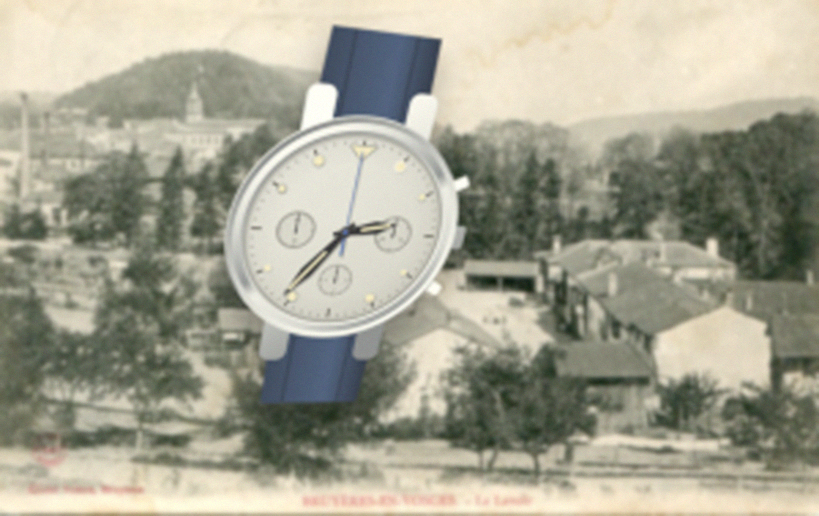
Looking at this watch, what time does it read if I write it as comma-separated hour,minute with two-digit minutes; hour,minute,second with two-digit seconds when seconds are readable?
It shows 2,36
